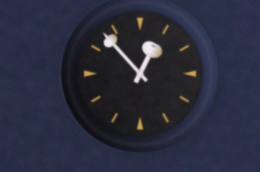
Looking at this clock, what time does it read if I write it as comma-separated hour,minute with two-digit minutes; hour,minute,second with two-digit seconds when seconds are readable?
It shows 12,53
